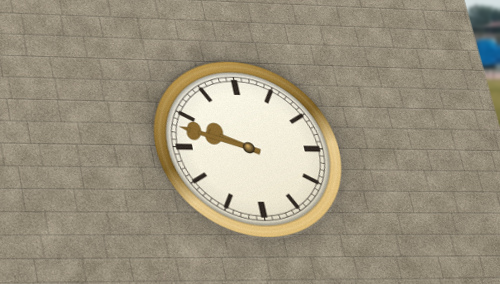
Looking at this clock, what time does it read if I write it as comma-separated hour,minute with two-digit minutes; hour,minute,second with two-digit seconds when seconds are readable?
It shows 9,48
